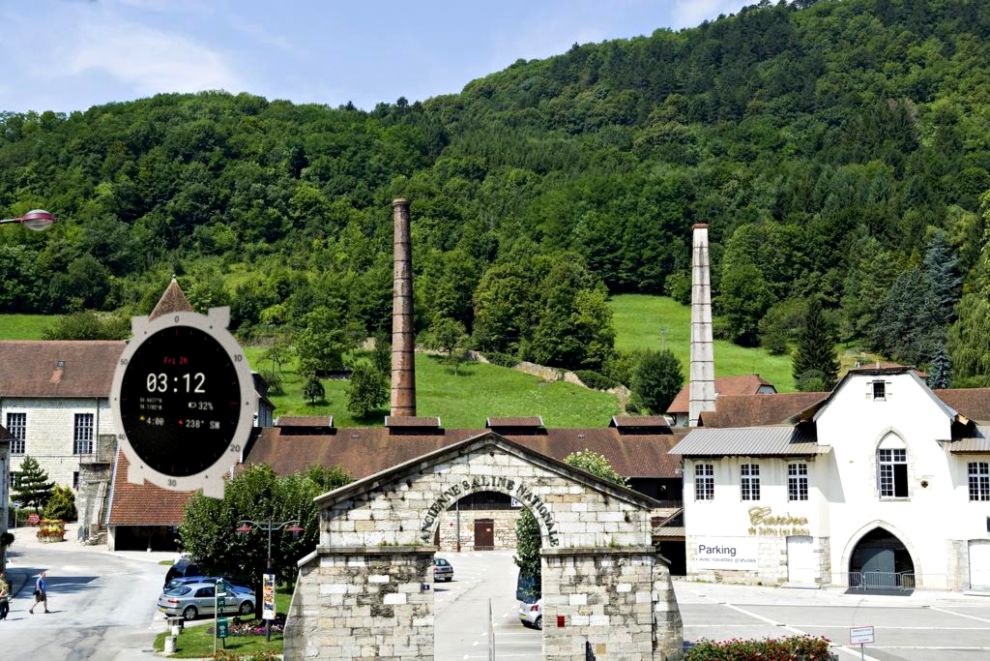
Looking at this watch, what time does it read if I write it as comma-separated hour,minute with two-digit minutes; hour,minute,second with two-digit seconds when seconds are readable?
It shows 3,12
